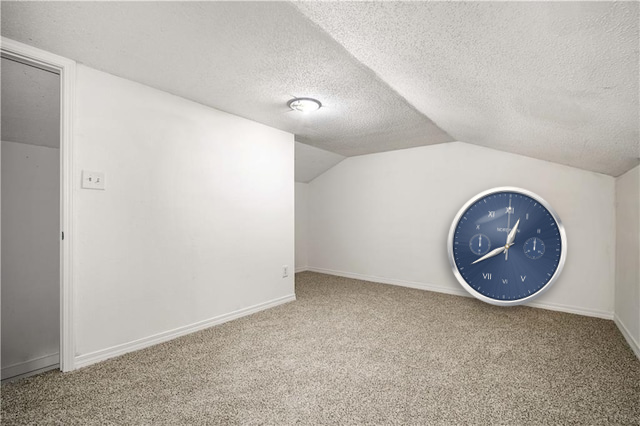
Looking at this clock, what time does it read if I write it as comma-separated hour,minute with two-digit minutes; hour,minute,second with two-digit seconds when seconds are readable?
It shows 12,40
